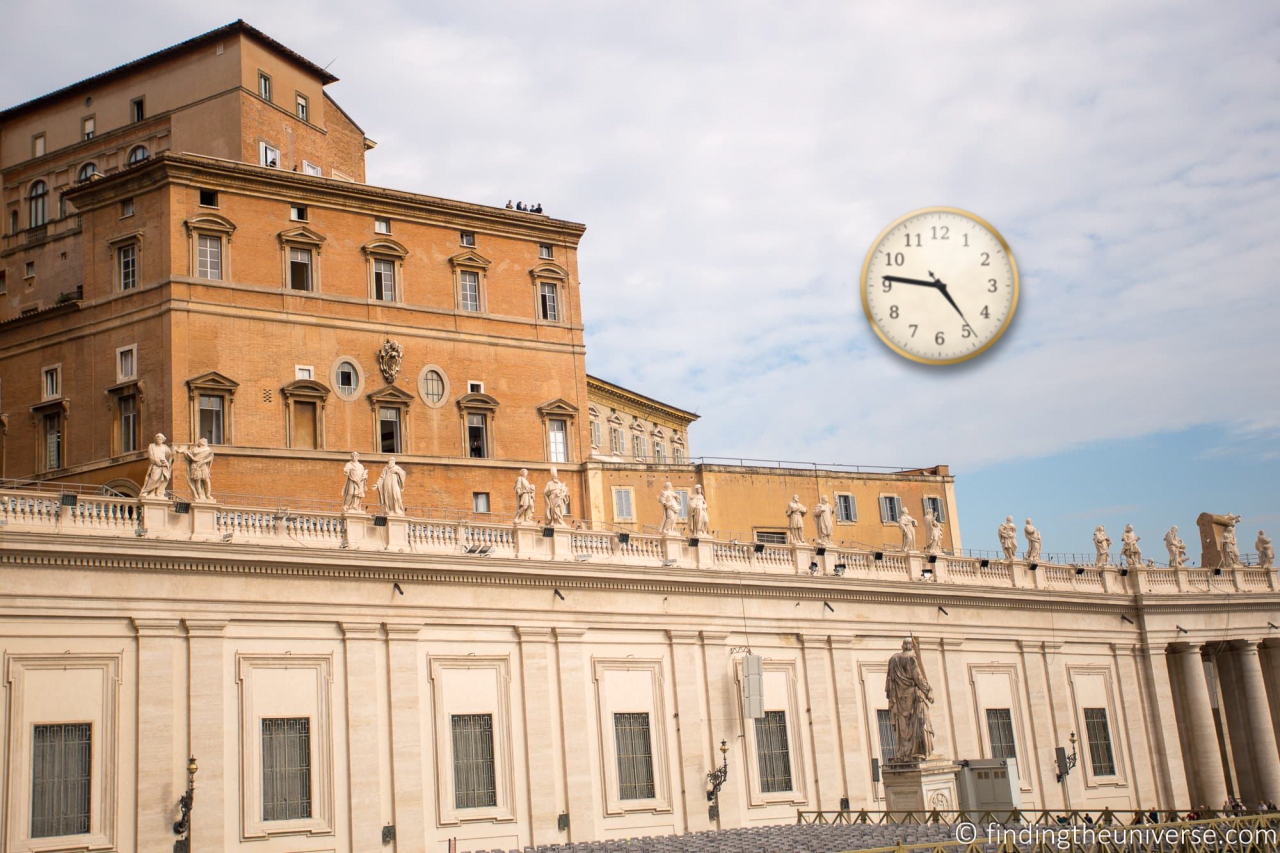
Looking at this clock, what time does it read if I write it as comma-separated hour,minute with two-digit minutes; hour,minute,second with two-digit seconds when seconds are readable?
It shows 4,46,24
